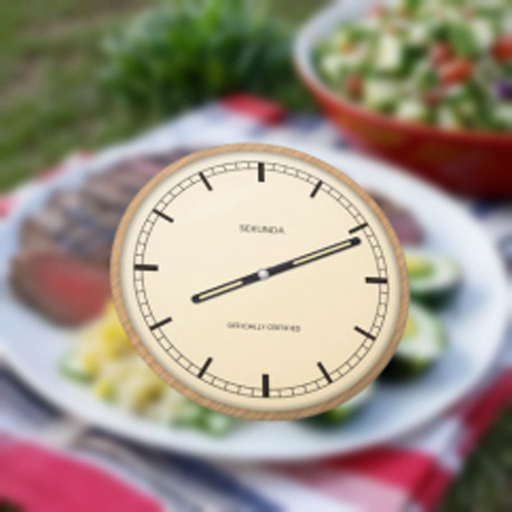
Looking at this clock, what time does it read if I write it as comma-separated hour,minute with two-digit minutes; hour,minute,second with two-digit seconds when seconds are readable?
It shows 8,11
